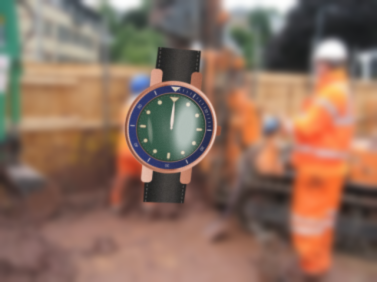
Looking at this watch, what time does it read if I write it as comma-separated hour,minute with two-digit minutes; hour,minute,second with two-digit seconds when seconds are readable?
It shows 12,00
